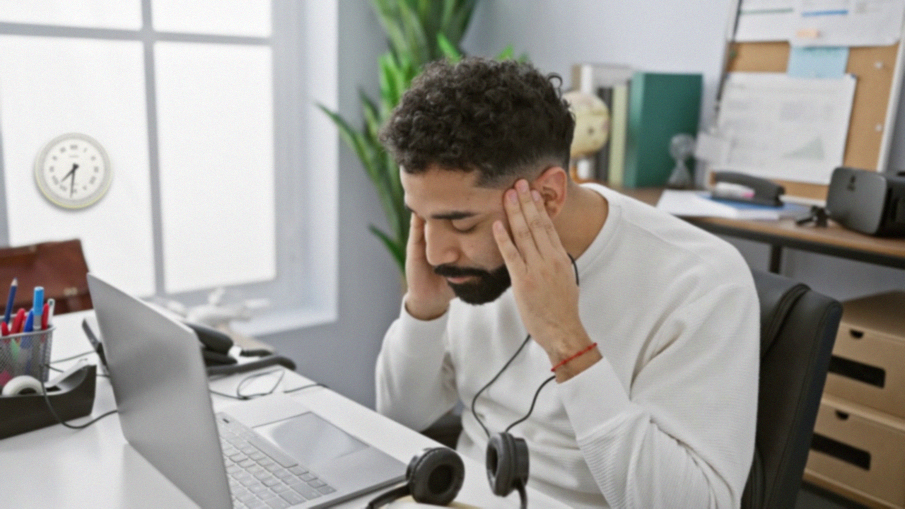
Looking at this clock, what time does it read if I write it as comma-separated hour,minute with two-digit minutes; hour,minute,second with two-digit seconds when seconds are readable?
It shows 7,31
